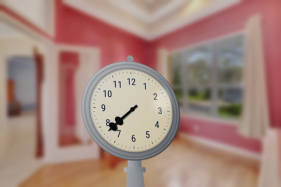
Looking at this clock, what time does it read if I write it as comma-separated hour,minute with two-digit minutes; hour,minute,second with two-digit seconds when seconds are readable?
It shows 7,38
